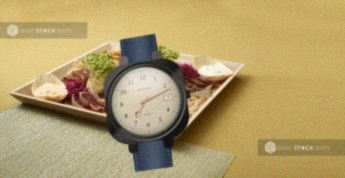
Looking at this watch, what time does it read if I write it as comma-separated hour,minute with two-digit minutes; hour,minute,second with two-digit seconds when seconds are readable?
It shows 7,12
